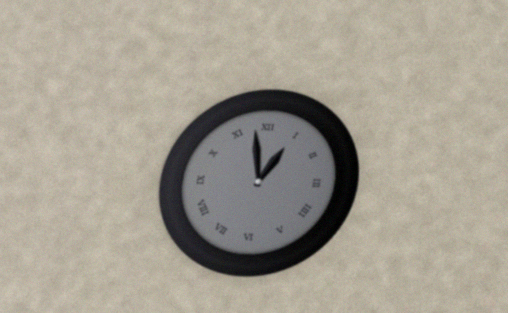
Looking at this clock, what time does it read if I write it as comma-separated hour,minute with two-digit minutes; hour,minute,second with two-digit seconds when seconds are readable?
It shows 12,58
